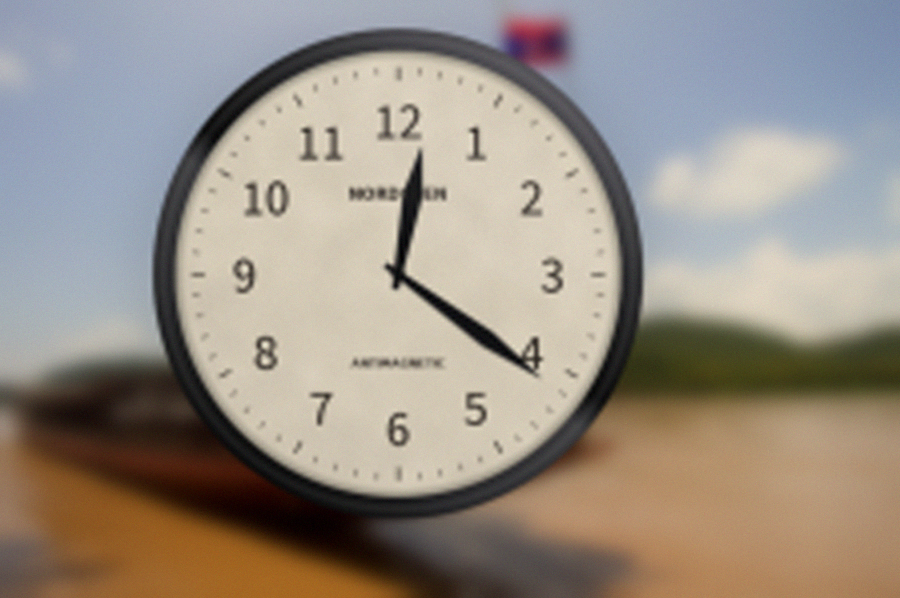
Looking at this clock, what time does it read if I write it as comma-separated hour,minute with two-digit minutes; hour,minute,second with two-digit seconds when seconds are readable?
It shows 12,21
